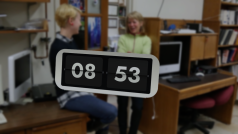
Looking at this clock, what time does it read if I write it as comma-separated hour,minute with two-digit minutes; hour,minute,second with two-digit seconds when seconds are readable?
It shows 8,53
